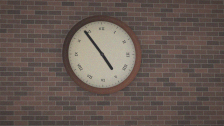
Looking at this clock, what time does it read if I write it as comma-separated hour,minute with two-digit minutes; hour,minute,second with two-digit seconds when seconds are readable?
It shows 4,54
